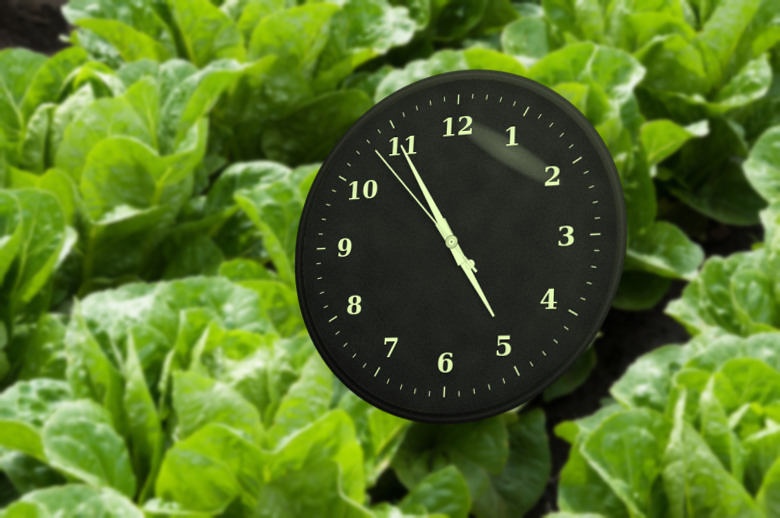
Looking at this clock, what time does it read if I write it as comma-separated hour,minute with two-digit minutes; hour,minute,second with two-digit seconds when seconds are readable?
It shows 4,54,53
